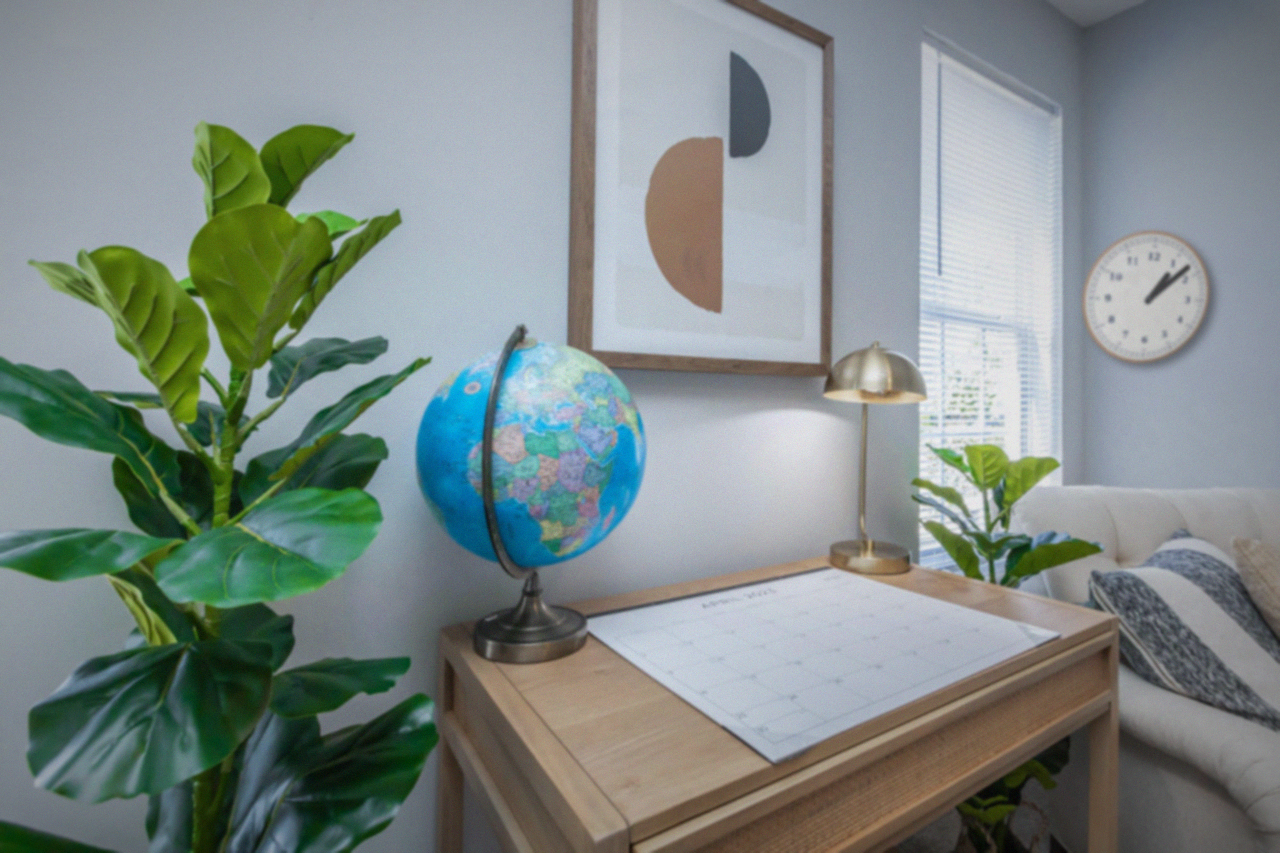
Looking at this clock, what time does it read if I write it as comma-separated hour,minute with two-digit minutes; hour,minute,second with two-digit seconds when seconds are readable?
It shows 1,08
